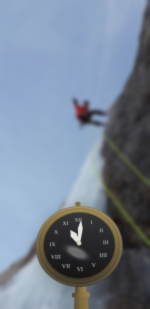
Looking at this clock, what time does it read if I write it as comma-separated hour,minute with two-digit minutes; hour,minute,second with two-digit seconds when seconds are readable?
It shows 11,01
